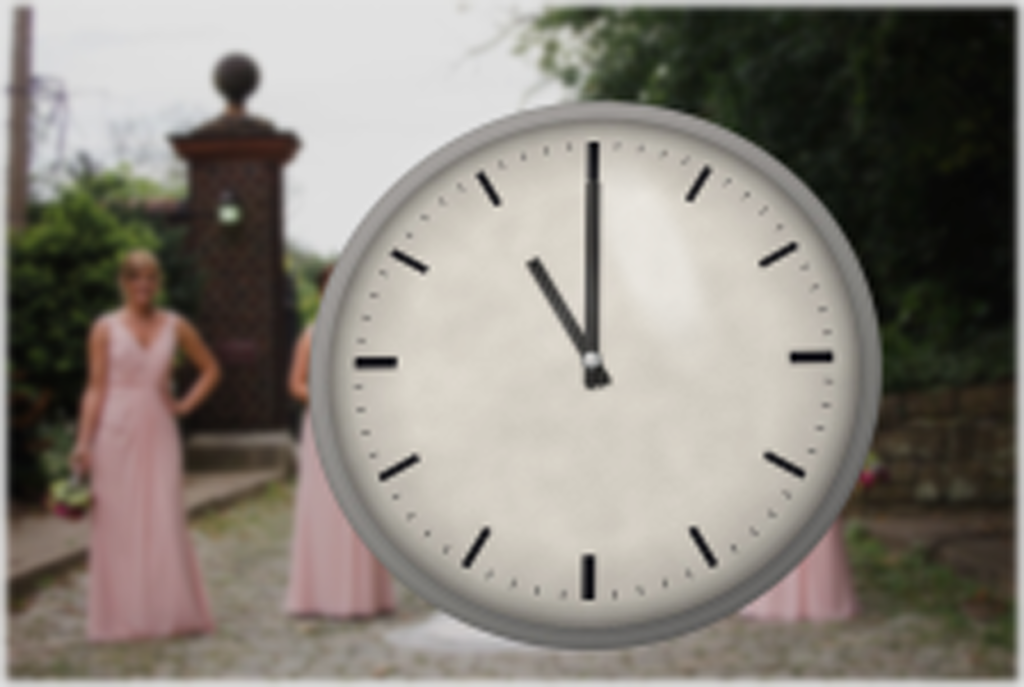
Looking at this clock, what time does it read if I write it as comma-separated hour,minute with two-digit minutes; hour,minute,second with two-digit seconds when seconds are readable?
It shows 11,00
